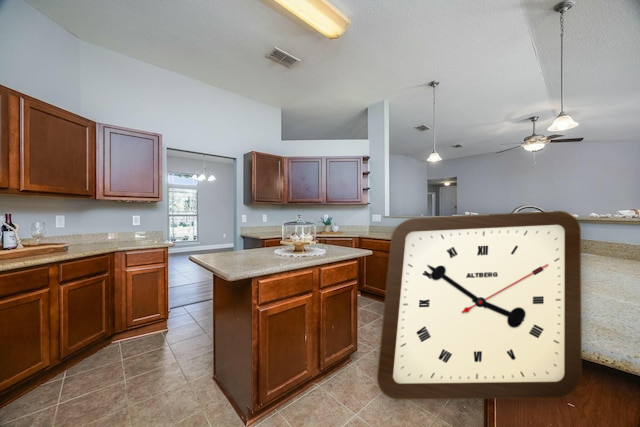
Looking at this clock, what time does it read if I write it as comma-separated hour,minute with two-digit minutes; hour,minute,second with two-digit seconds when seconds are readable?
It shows 3,51,10
